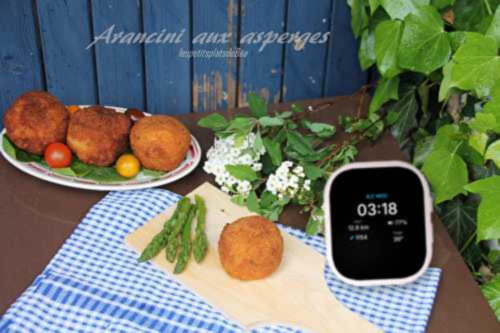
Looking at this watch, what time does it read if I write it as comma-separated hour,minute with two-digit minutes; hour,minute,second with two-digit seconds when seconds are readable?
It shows 3,18
